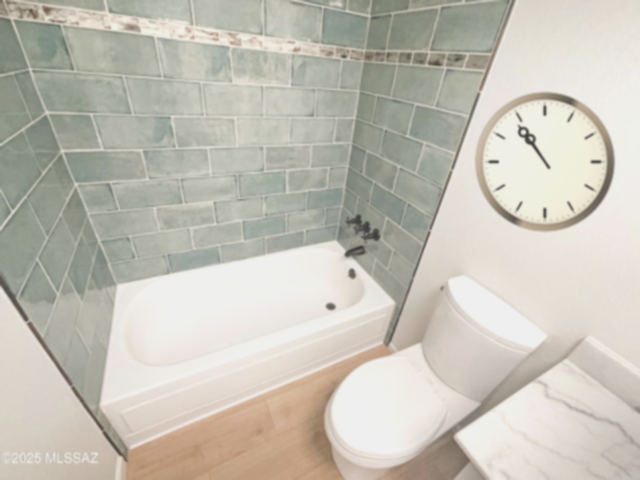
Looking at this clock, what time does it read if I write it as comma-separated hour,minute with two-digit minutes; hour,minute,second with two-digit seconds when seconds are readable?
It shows 10,54
